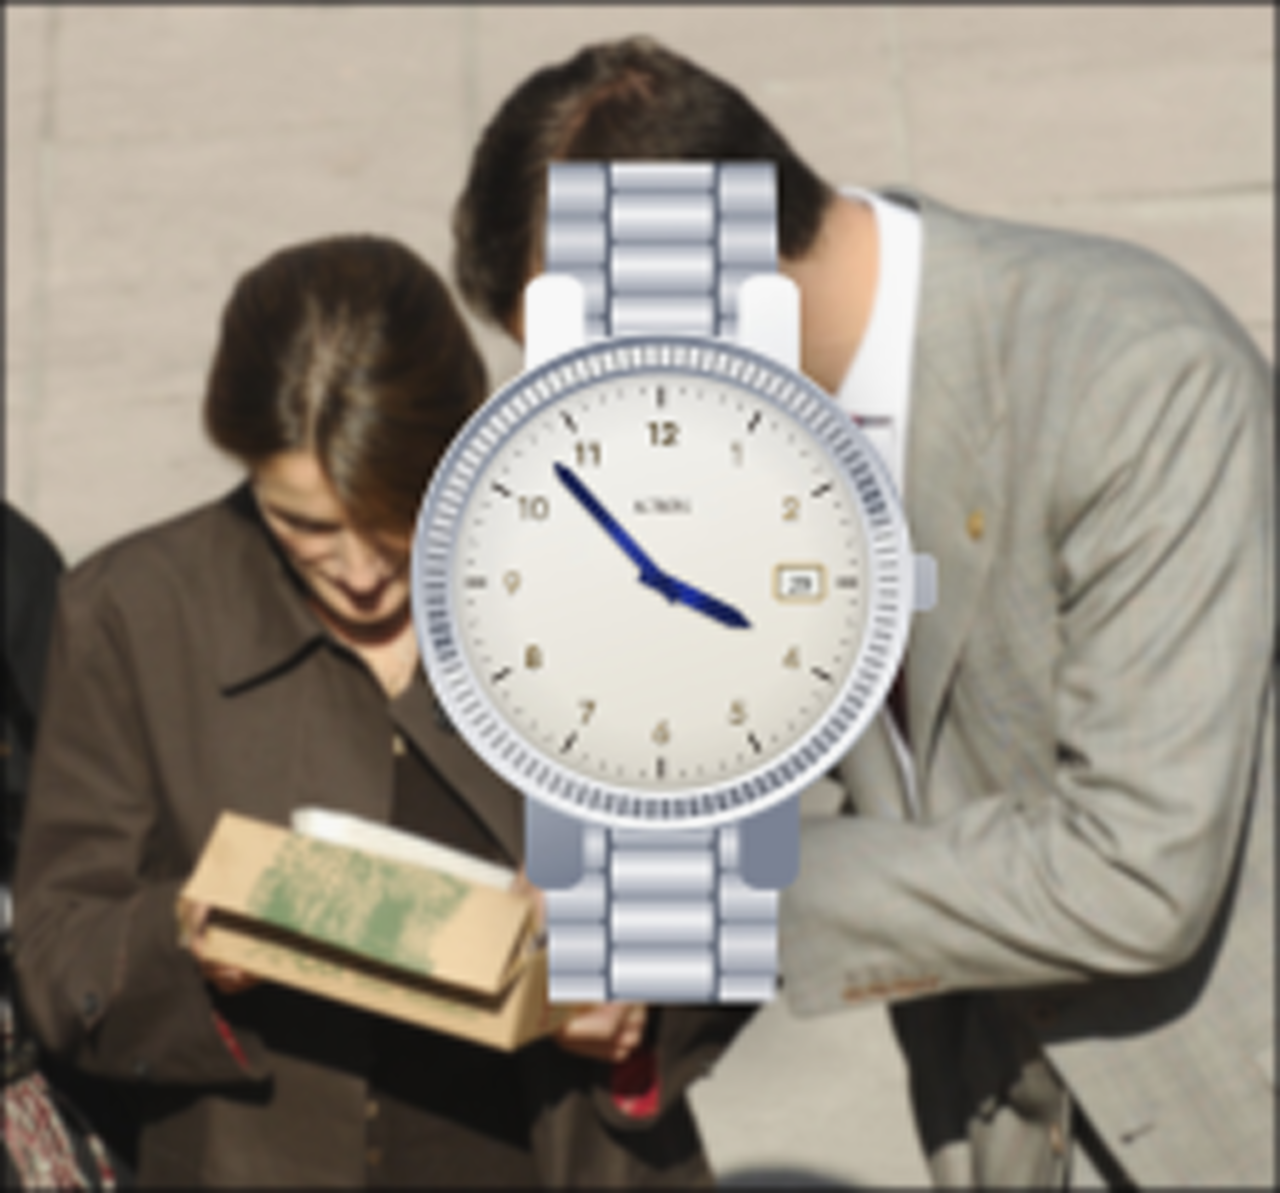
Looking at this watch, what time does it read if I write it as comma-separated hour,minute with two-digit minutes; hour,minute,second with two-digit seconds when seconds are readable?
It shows 3,53
